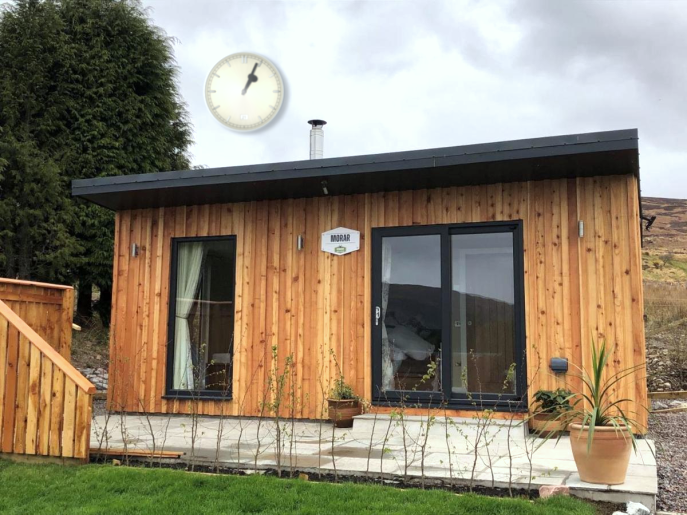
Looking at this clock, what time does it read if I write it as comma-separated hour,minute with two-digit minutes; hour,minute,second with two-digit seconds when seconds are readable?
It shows 1,04
